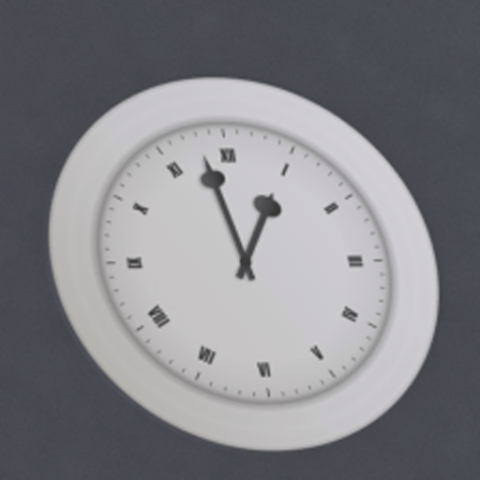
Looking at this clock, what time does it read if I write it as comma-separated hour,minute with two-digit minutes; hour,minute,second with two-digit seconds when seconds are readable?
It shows 12,58
